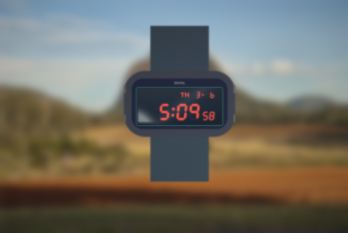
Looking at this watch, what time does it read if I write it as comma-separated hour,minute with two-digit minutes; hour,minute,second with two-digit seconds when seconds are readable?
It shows 5,09
